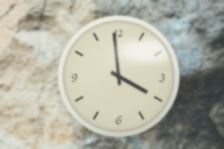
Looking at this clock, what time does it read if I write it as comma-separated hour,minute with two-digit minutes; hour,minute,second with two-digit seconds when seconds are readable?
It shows 3,59
